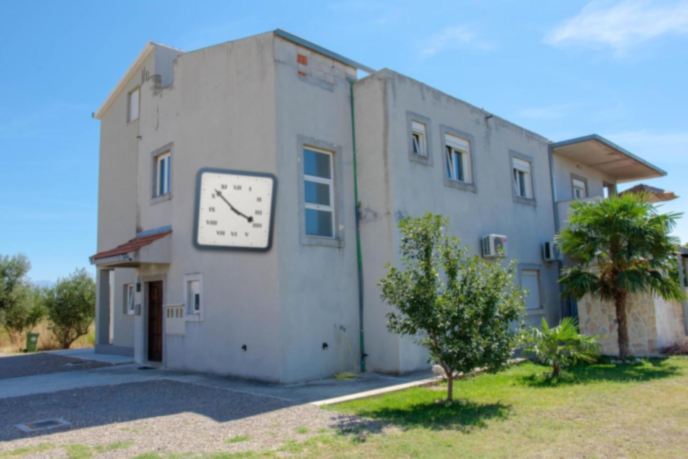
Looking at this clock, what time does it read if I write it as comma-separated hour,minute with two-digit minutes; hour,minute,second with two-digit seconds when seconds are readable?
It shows 3,52
